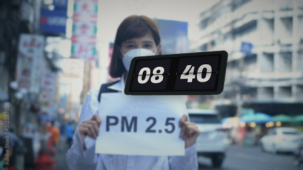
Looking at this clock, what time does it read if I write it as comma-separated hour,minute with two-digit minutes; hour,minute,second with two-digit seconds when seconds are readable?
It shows 8,40
